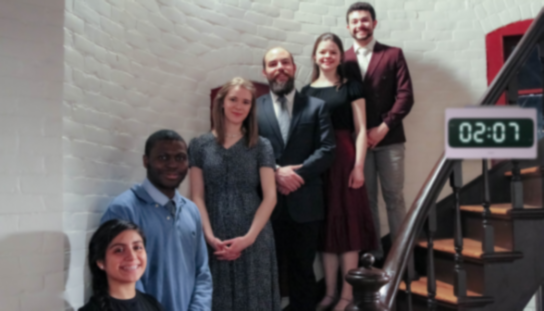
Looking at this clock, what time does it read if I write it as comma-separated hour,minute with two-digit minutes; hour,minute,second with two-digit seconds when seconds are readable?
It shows 2,07
